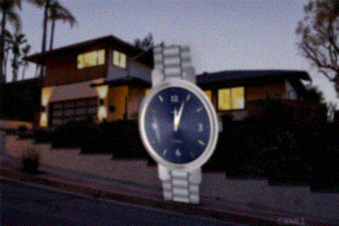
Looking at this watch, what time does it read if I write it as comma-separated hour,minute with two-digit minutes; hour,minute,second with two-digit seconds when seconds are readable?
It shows 12,04
